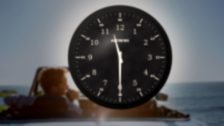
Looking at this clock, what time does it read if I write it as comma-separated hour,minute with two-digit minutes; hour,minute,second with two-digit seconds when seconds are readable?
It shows 11,30
